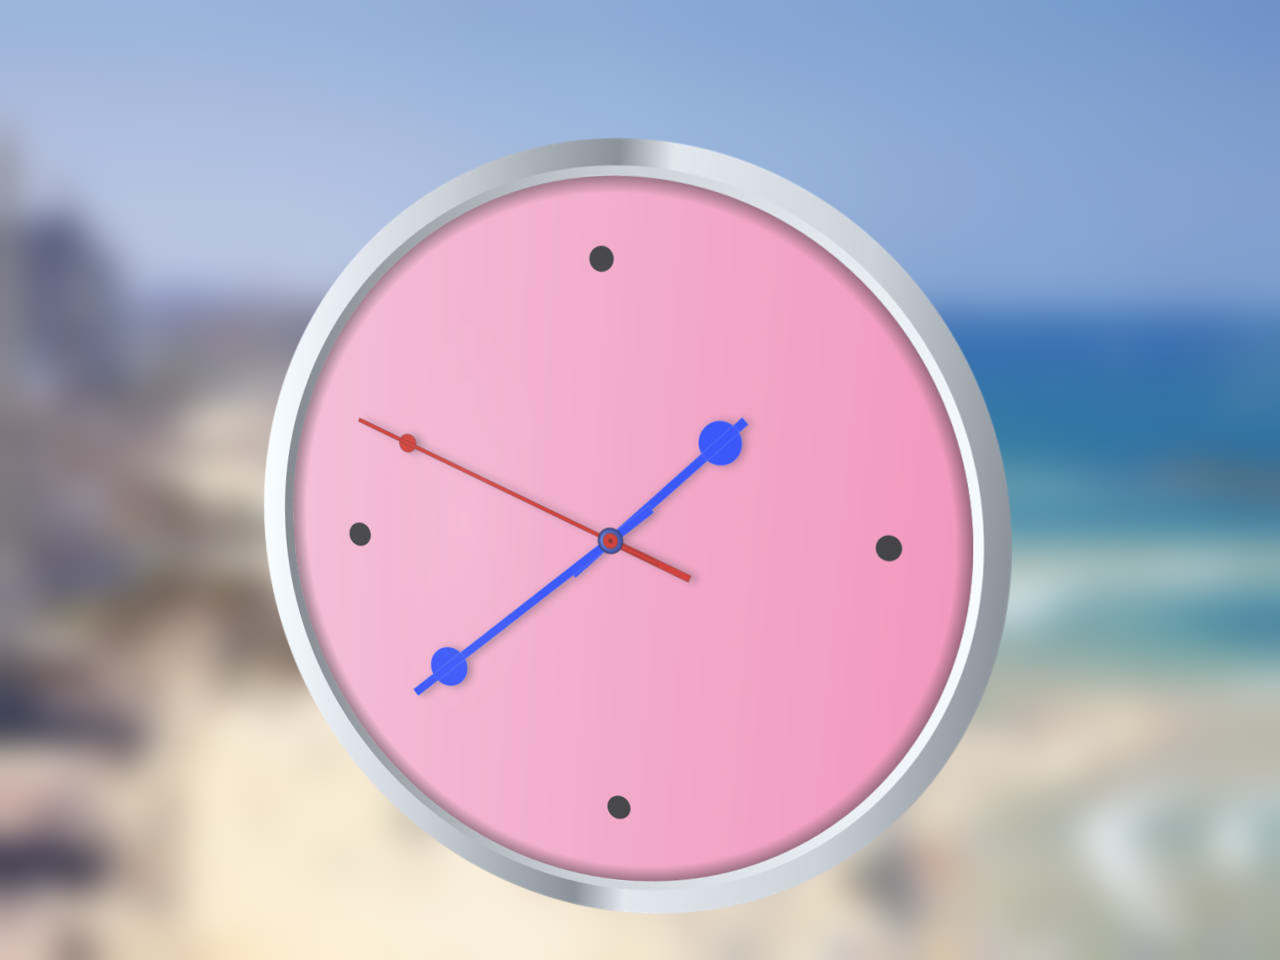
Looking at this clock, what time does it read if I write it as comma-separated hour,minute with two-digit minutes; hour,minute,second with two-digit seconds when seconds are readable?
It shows 1,38,49
